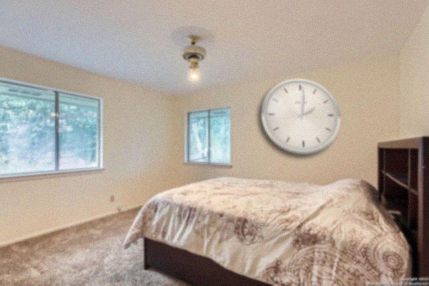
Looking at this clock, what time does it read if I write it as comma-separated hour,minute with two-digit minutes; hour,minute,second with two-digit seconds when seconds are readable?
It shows 2,01
